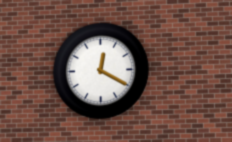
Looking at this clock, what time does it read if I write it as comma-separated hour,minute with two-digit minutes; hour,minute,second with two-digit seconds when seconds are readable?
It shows 12,20
